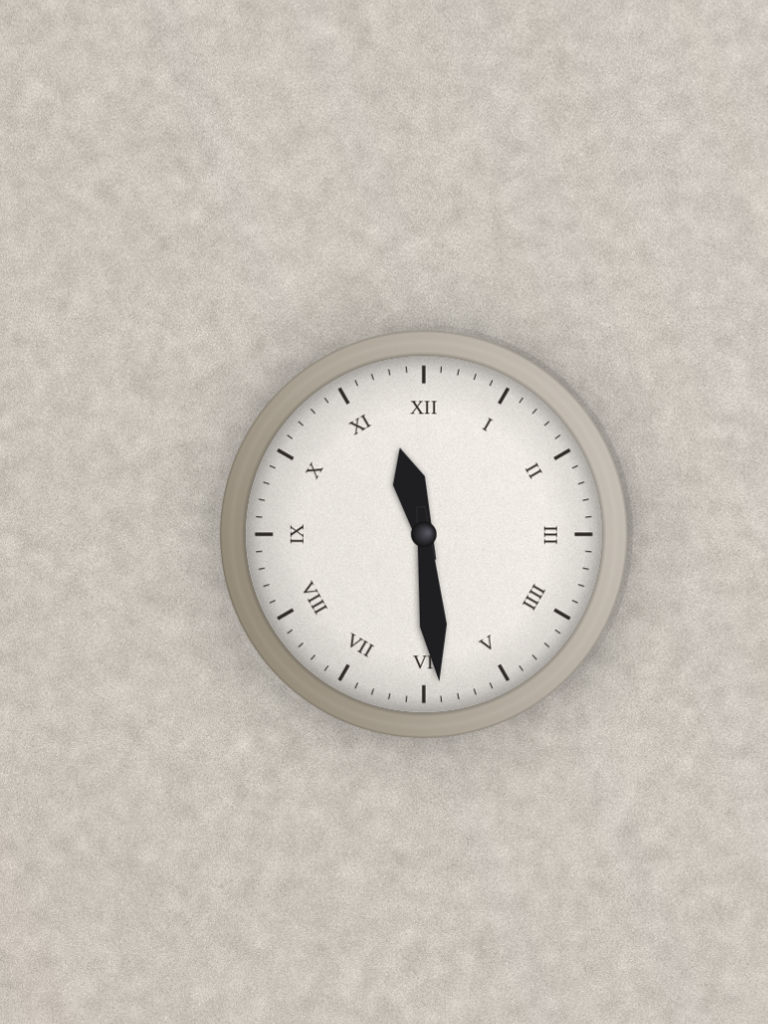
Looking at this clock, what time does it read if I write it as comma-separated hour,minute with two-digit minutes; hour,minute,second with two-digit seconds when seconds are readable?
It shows 11,29
